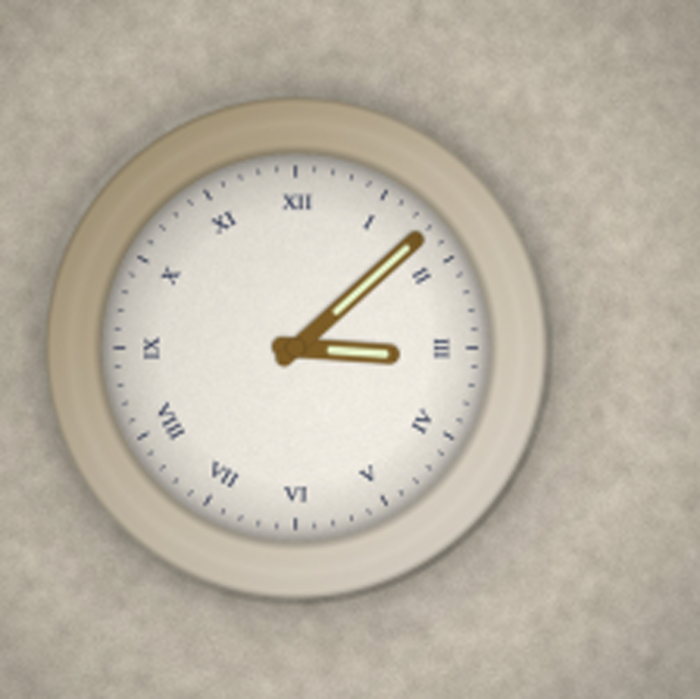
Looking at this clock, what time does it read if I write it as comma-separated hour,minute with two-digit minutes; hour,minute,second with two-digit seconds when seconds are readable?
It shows 3,08
